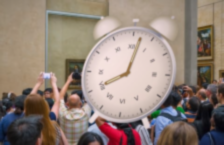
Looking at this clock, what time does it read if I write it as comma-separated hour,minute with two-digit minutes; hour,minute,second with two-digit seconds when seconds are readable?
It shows 8,02
